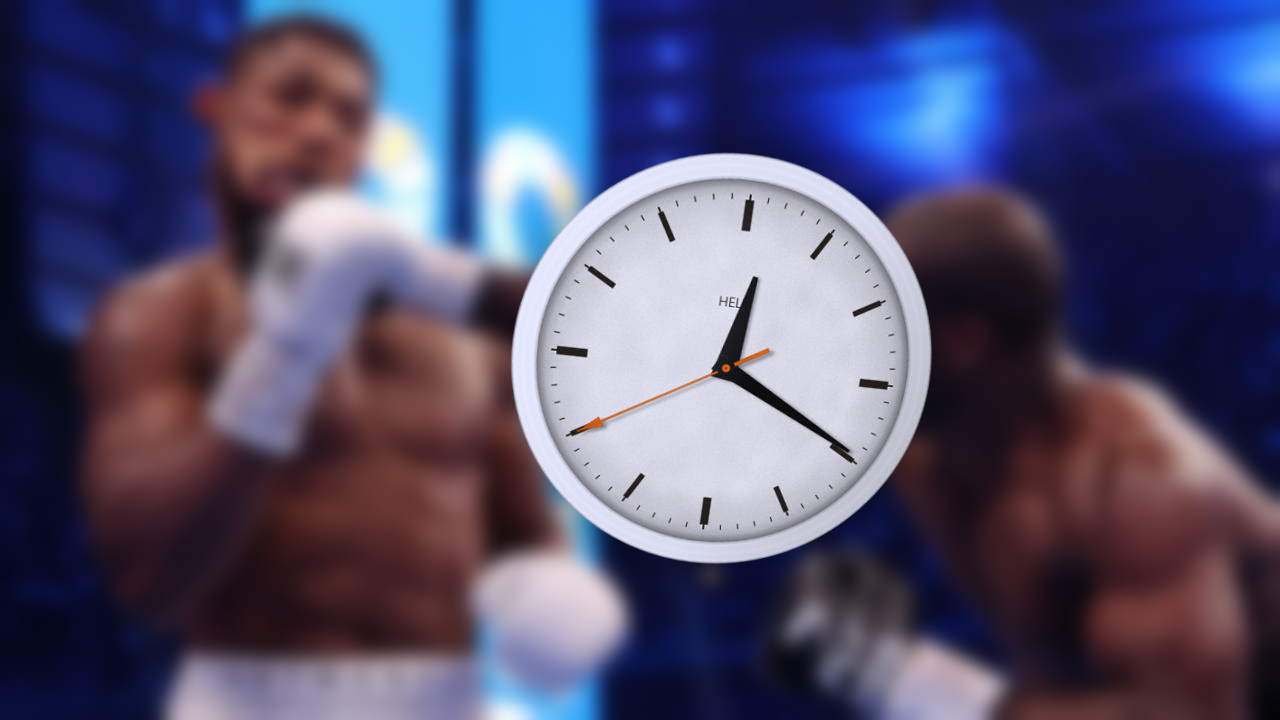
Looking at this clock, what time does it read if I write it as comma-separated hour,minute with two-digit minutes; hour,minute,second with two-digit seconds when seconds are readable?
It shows 12,19,40
